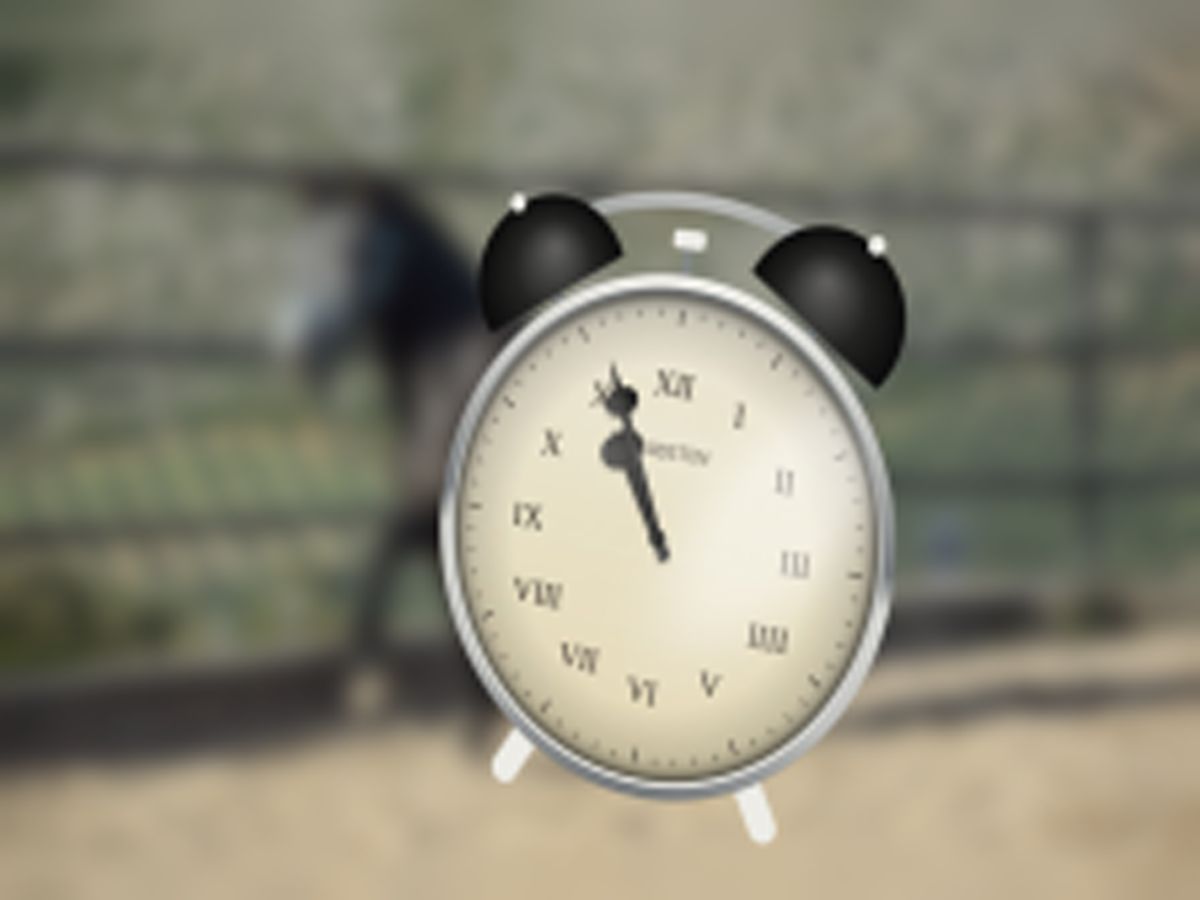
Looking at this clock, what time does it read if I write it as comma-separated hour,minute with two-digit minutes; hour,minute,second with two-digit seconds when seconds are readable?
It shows 10,56
